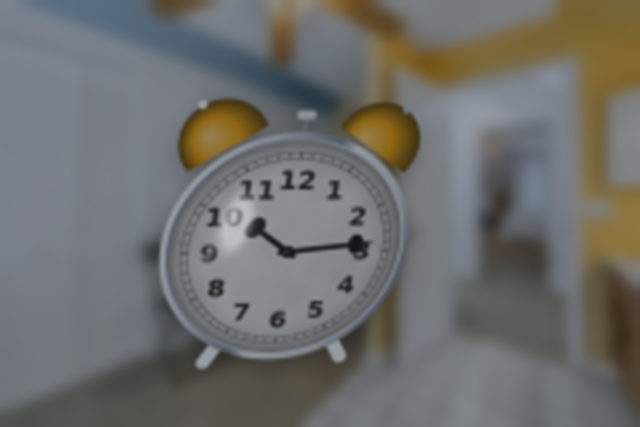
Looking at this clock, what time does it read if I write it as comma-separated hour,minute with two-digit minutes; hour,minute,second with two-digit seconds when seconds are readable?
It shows 10,14
